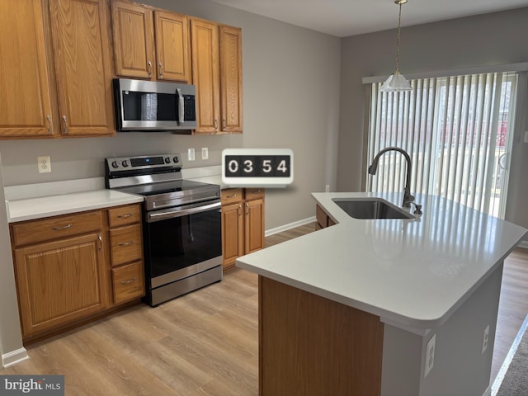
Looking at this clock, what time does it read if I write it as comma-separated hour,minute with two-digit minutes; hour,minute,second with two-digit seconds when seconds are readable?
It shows 3,54
